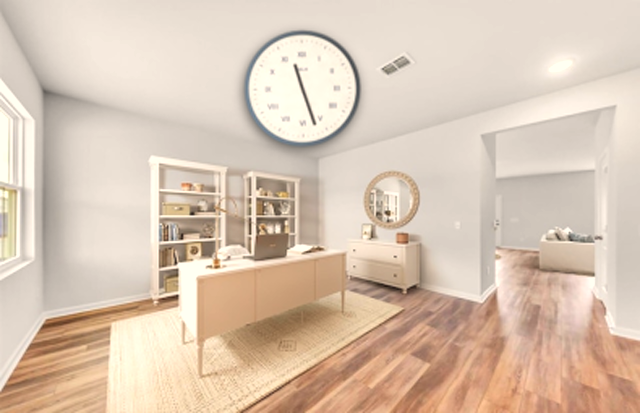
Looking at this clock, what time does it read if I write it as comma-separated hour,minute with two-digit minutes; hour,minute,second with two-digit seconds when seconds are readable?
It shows 11,27
